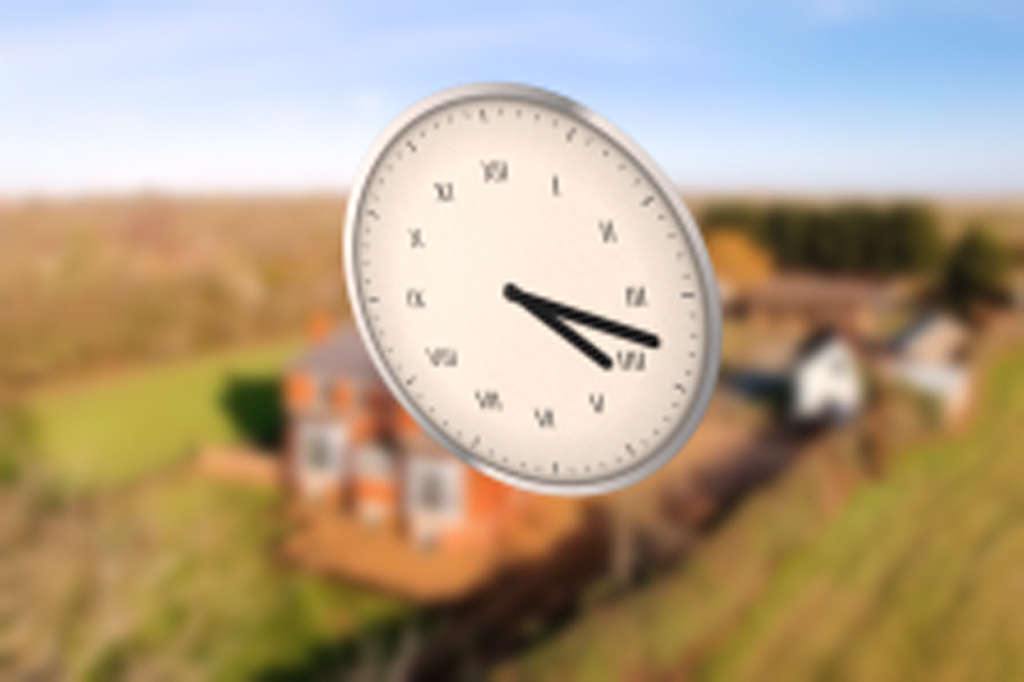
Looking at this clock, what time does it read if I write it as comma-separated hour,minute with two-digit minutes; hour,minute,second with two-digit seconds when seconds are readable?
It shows 4,18
